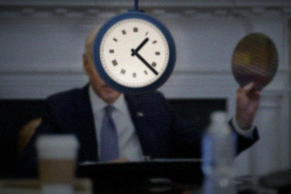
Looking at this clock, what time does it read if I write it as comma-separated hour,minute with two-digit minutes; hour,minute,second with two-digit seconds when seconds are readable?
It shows 1,22
